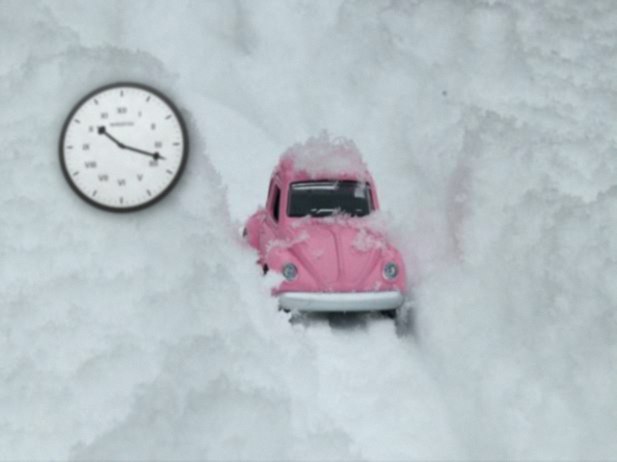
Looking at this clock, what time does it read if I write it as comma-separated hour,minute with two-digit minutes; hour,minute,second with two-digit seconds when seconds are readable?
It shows 10,18
